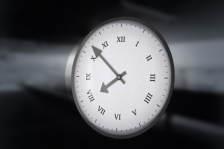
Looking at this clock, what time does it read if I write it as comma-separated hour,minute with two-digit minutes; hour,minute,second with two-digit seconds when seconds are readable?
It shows 7,52
